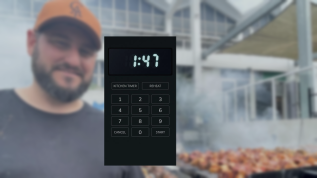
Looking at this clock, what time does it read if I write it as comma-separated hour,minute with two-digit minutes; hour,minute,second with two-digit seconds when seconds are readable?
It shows 1,47
